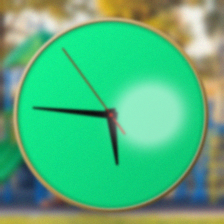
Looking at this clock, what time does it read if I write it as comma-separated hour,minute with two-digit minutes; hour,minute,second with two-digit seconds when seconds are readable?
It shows 5,45,54
